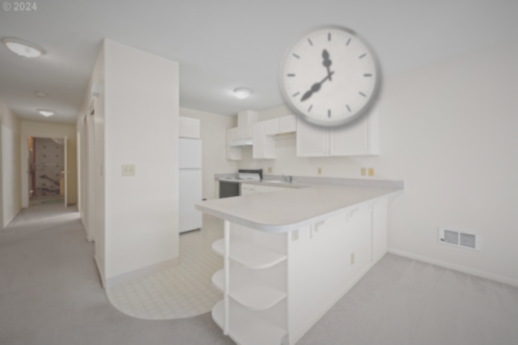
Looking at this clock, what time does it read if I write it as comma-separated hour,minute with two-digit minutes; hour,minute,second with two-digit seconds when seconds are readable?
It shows 11,38
